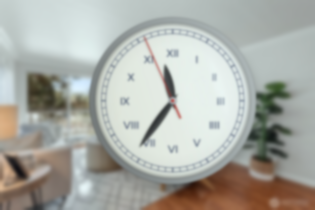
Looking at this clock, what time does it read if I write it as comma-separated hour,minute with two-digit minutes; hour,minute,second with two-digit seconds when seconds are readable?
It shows 11,35,56
